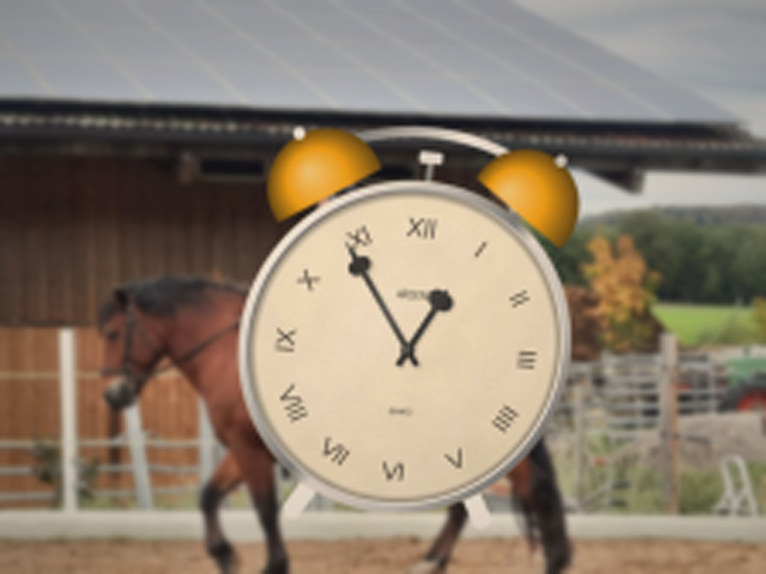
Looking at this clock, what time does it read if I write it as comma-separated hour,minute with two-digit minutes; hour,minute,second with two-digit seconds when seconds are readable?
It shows 12,54
